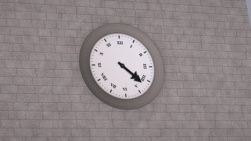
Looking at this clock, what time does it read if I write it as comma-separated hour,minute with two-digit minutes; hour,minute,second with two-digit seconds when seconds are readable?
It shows 4,22
